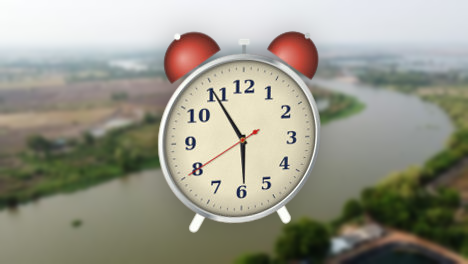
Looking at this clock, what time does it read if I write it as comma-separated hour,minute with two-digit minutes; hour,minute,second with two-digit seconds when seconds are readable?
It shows 5,54,40
